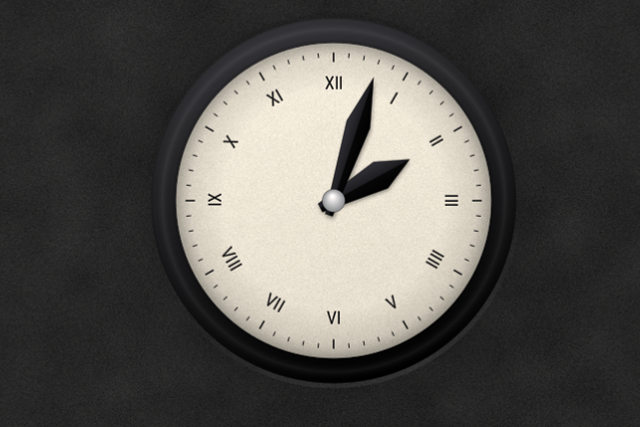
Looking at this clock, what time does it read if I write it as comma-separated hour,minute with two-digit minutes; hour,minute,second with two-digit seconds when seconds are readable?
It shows 2,03
